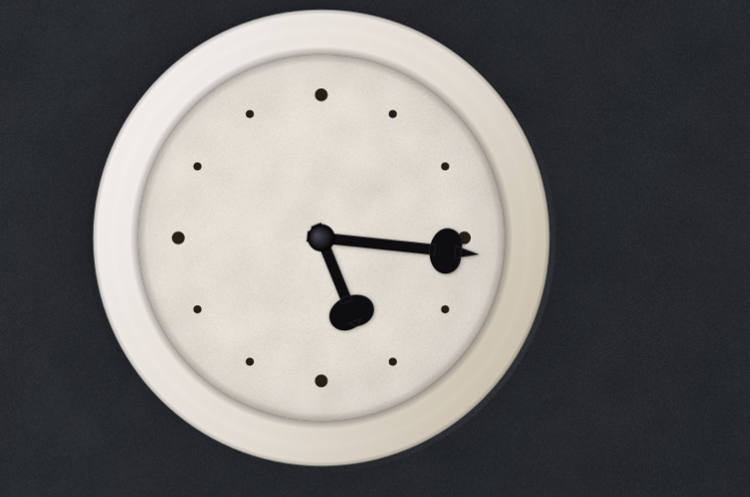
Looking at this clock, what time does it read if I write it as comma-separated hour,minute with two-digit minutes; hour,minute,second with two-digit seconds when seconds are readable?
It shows 5,16
